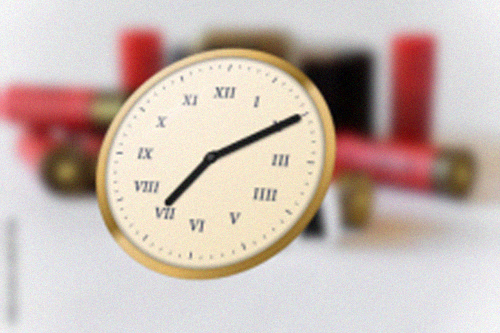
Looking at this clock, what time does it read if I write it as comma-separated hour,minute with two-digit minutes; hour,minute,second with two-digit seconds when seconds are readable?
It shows 7,10
